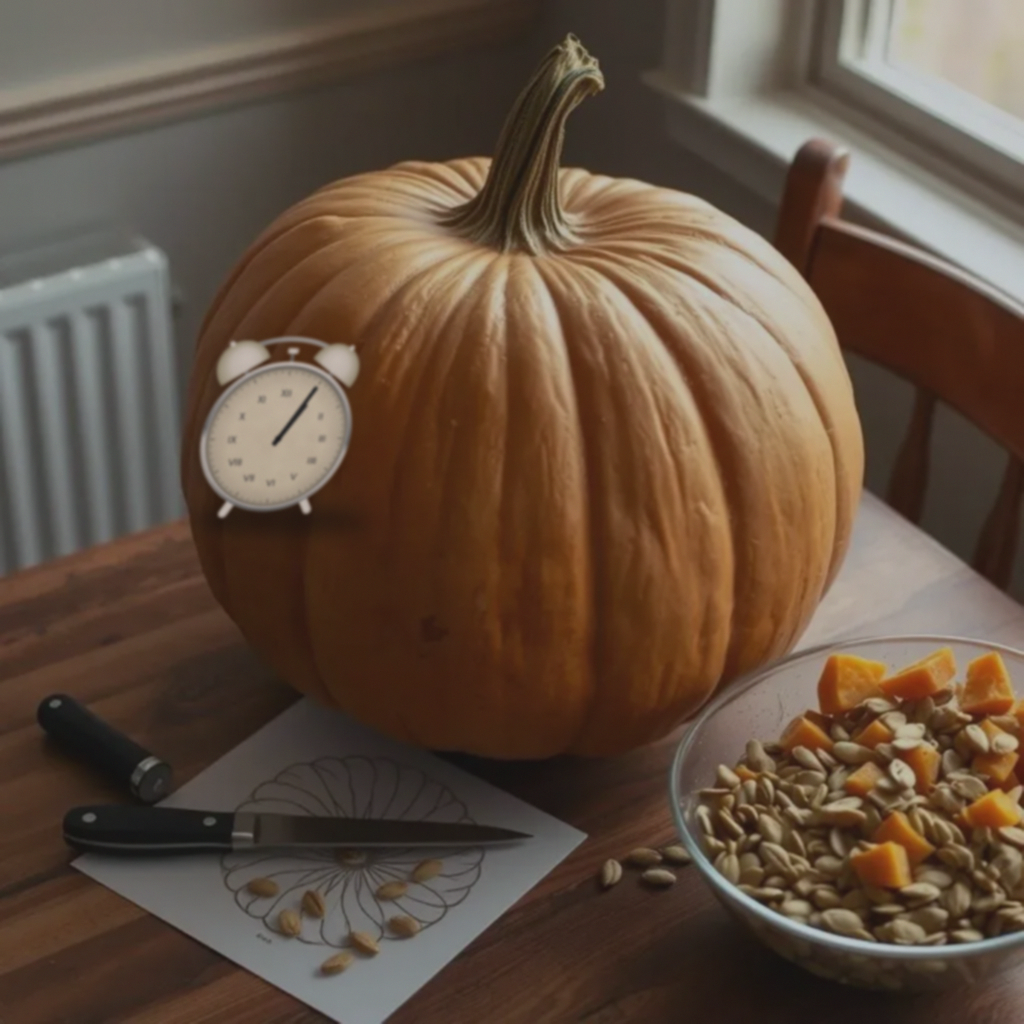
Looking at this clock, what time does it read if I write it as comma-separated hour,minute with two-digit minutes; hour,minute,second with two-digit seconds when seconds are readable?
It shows 1,05
